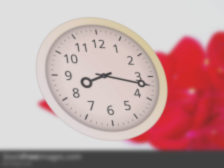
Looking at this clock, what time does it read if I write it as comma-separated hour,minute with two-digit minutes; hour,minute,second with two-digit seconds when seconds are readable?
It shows 8,17
